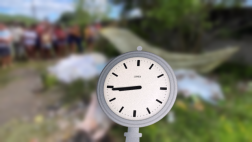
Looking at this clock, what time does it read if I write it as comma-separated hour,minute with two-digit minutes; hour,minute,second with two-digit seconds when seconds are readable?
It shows 8,44
